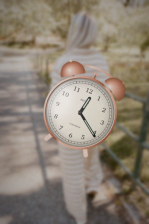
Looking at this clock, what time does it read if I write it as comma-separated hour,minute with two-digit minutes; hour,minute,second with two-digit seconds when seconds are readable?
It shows 12,21
